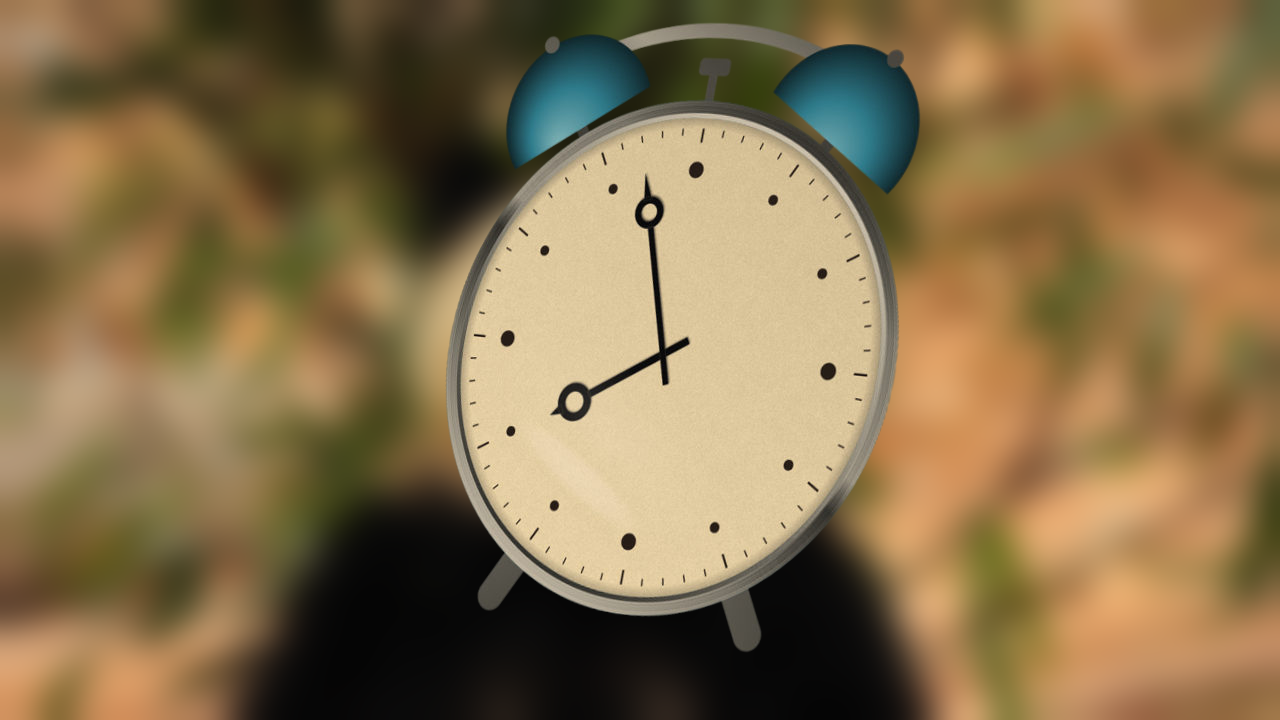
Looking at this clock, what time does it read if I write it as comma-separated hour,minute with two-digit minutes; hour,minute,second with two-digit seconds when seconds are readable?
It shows 7,57
